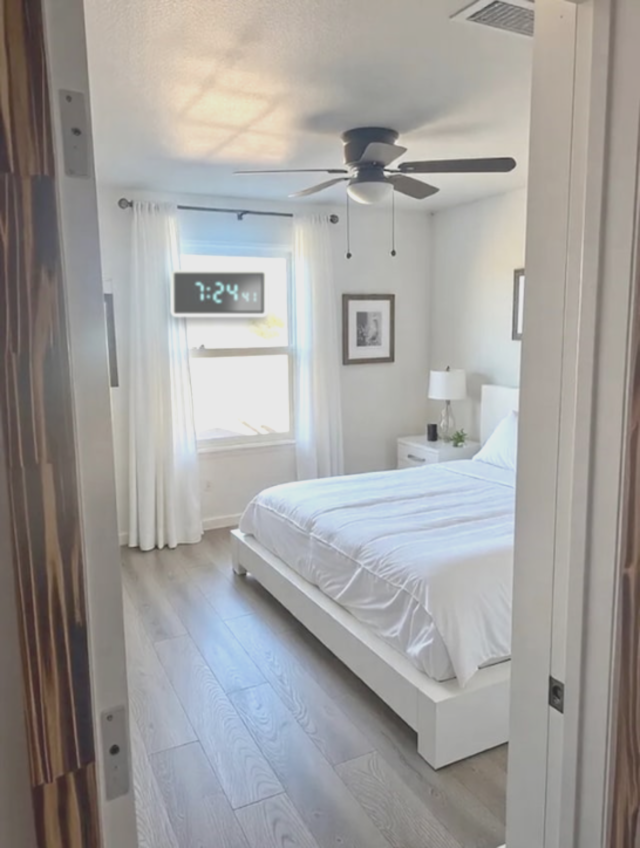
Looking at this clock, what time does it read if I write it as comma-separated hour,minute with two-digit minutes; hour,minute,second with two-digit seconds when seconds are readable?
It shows 7,24
